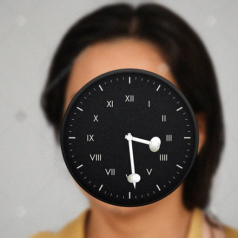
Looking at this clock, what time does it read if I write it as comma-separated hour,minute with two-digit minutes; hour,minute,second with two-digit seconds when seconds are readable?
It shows 3,29
